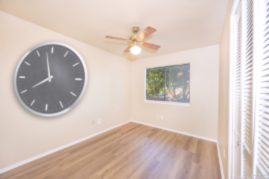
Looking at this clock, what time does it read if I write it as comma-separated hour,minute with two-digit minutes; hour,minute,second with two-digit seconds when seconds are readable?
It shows 7,58
